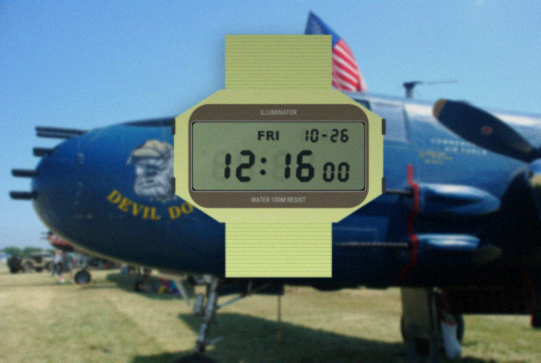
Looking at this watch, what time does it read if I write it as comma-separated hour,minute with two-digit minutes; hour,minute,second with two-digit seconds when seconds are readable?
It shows 12,16,00
